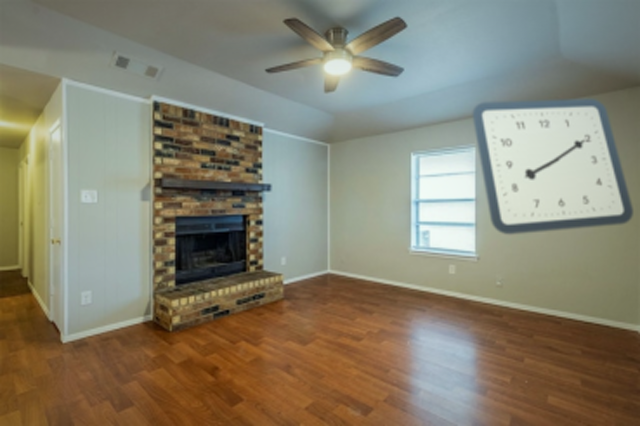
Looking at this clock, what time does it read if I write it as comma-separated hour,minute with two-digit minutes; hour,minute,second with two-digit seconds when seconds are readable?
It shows 8,10
